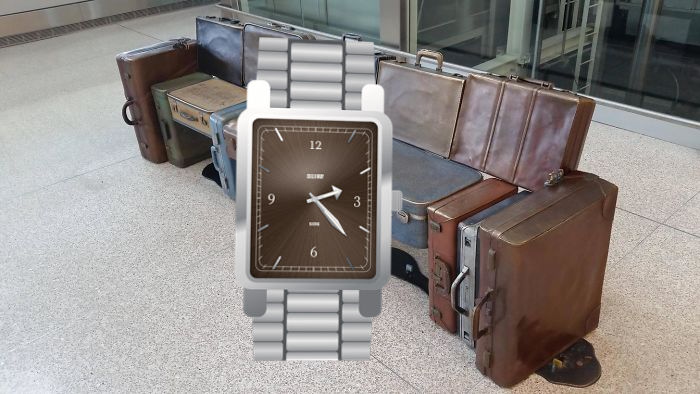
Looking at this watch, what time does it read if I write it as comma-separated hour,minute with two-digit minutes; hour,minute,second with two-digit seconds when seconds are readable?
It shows 2,23
